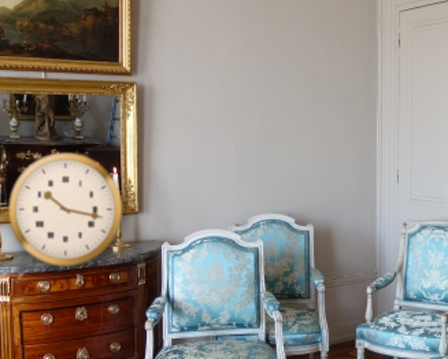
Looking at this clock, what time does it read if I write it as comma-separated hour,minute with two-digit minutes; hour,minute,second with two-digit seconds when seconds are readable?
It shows 10,17
